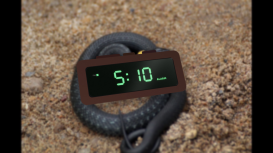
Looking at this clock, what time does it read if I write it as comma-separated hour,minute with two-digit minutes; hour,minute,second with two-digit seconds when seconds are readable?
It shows 5,10
